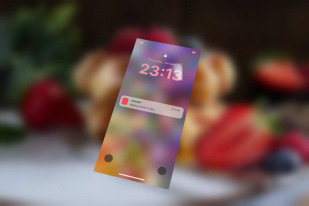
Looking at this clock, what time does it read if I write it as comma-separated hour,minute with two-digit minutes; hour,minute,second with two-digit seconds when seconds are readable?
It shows 23,13
